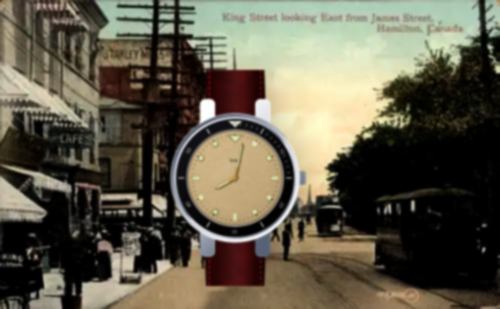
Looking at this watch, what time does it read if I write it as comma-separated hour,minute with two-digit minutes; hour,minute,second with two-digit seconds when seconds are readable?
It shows 8,02
